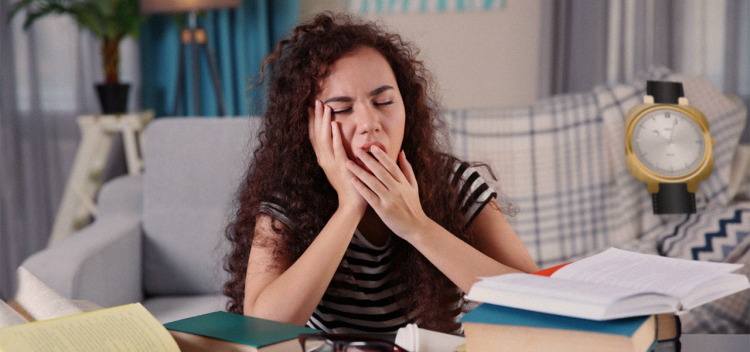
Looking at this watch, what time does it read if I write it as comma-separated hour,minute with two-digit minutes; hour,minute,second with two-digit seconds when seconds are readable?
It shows 10,03
